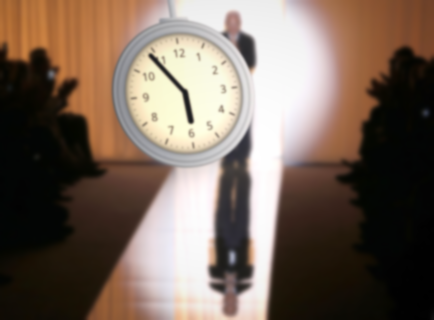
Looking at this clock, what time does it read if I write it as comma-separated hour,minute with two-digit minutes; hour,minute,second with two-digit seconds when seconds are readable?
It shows 5,54
